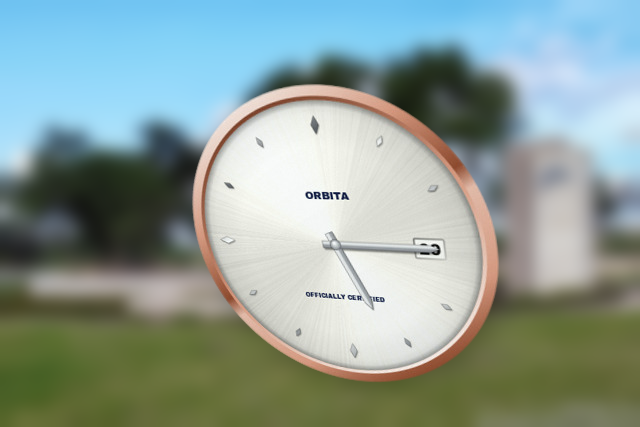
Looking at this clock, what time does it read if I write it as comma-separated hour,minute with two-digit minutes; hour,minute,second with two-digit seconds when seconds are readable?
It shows 5,15
